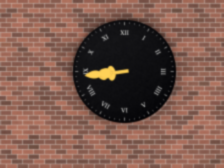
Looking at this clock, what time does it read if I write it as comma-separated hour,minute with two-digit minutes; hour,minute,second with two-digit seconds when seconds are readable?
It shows 8,44
